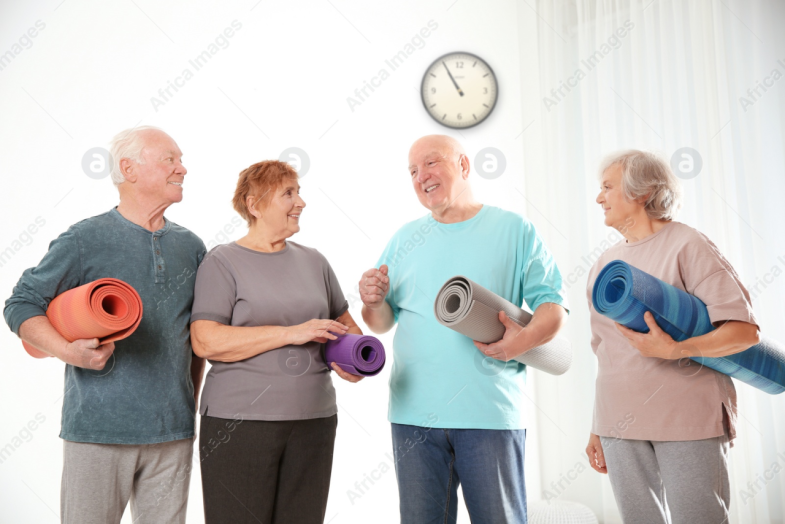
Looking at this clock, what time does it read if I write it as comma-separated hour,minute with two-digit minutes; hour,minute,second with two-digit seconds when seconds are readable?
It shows 10,55
